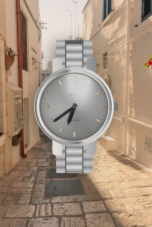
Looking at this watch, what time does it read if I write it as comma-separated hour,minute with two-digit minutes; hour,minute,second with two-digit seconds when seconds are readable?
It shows 6,39
